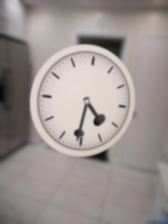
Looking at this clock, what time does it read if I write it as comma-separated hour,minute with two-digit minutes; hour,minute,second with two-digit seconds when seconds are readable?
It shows 4,31
